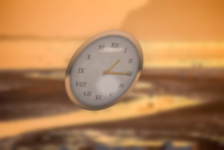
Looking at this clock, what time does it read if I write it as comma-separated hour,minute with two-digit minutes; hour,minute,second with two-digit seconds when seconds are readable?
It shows 1,15
